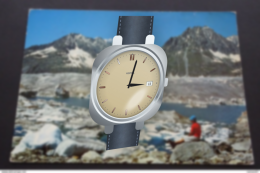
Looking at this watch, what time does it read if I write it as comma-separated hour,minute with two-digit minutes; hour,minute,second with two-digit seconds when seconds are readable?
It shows 3,02
